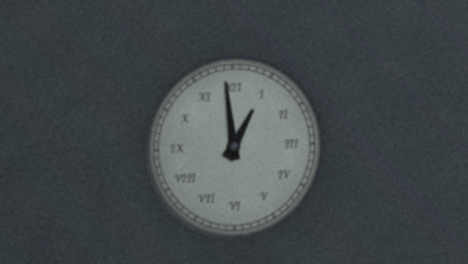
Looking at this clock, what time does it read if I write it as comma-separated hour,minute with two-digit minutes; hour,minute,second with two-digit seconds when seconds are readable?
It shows 12,59
